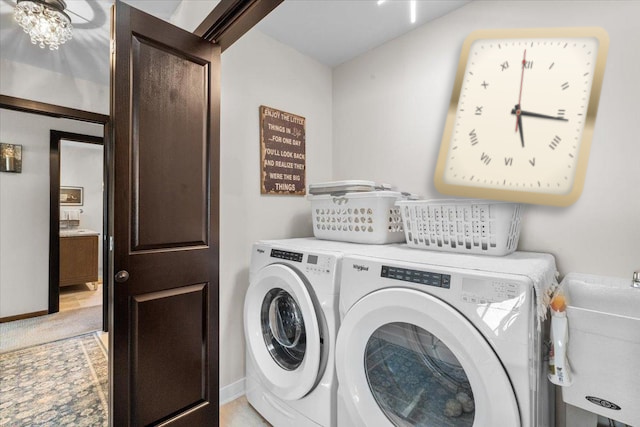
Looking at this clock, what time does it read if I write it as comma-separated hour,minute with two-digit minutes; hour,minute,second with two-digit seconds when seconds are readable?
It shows 5,15,59
